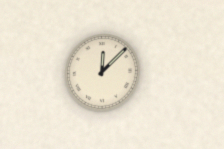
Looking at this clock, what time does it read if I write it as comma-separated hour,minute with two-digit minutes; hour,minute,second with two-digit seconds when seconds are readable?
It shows 12,08
